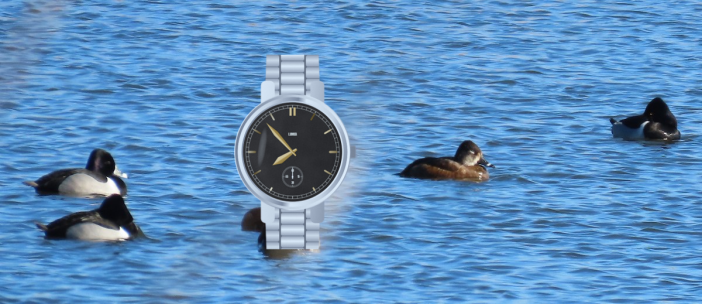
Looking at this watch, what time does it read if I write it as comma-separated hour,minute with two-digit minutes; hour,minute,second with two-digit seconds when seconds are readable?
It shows 7,53
